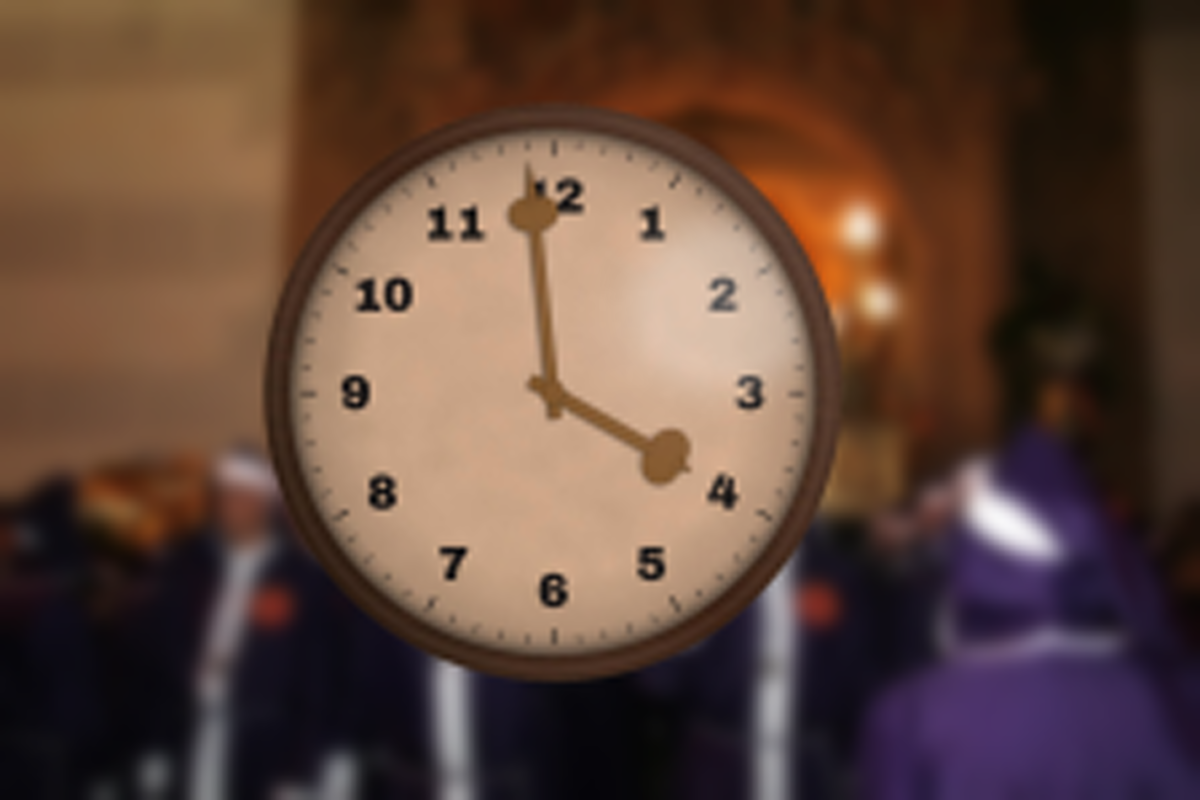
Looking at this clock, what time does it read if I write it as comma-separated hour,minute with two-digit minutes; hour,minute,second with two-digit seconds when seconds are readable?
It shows 3,59
